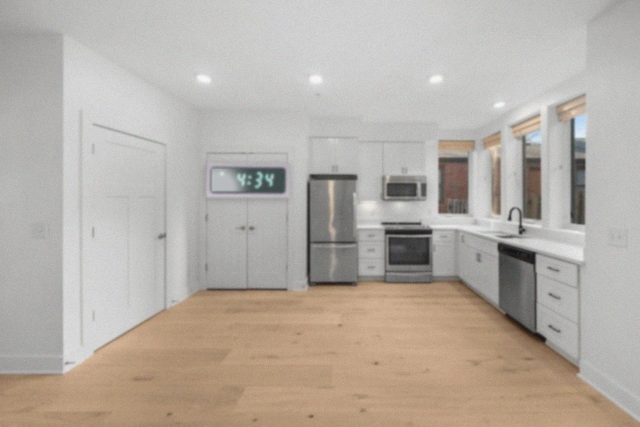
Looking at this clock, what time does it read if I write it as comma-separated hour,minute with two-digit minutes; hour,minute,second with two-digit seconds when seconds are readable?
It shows 4,34
